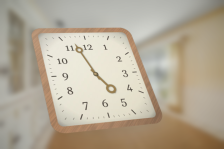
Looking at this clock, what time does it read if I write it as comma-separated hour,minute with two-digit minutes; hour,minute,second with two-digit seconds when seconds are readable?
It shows 4,57
